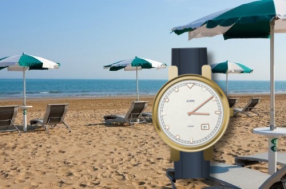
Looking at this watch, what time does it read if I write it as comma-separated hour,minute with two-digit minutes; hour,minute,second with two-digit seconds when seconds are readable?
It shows 3,09
